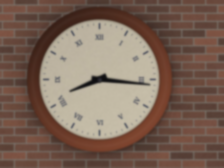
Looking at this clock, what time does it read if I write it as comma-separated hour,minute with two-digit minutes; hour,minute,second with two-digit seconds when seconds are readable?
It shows 8,16
